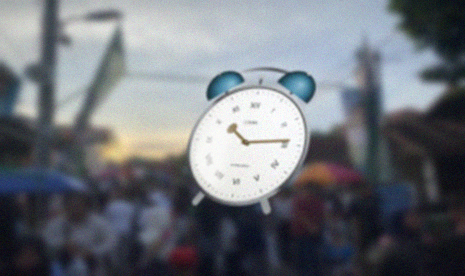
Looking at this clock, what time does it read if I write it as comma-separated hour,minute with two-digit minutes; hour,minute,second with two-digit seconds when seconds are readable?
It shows 10,14
